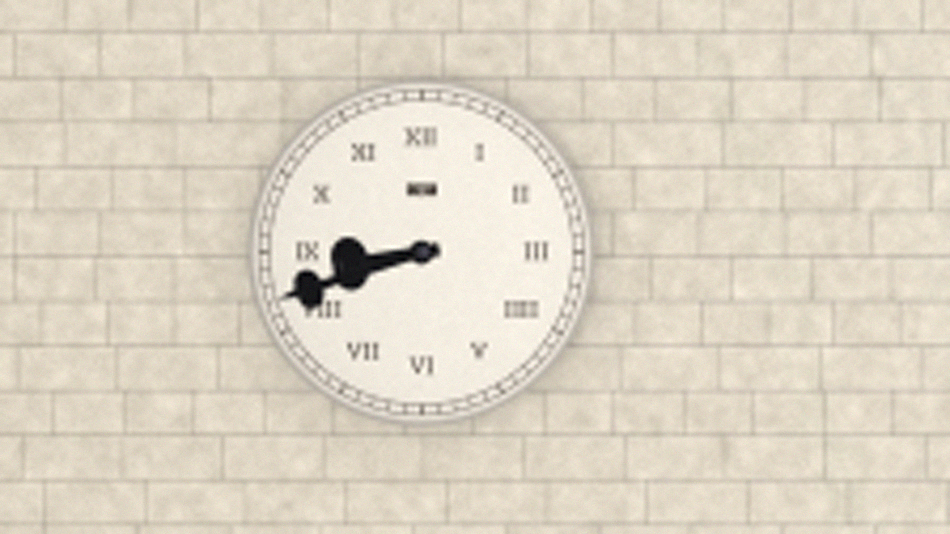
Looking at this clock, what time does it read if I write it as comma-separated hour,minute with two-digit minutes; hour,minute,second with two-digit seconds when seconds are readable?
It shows 8,42
